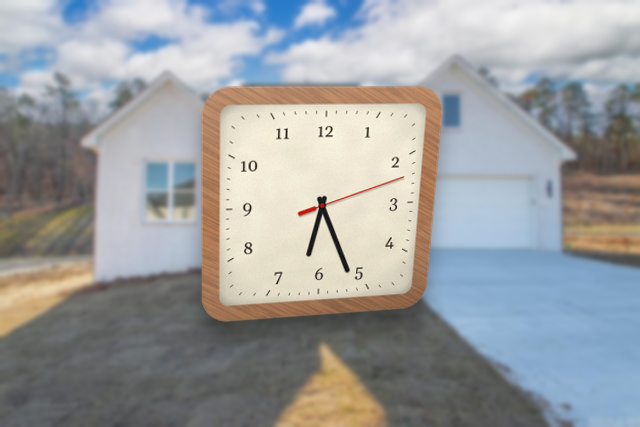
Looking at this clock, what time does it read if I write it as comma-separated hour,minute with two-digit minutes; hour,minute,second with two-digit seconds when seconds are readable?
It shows 6,26,12
